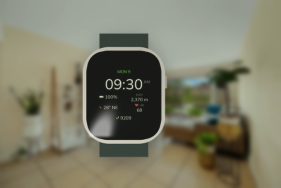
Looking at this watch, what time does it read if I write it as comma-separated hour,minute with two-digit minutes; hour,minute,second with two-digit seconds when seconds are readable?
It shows 9,30
